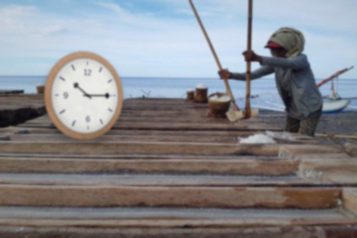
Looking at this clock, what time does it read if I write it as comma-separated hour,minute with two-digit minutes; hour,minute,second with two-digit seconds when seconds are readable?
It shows 10,15
